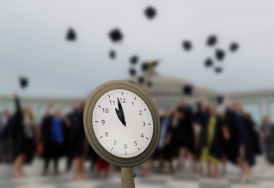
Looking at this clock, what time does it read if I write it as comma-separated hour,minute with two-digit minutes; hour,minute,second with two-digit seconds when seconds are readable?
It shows 10,58
